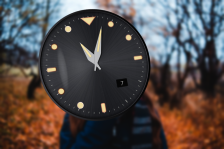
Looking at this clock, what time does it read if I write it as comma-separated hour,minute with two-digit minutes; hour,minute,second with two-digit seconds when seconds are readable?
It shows 11,03
